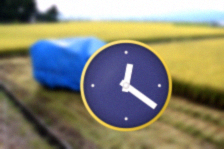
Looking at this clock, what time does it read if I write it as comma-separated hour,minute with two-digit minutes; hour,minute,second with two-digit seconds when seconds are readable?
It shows 12,21
